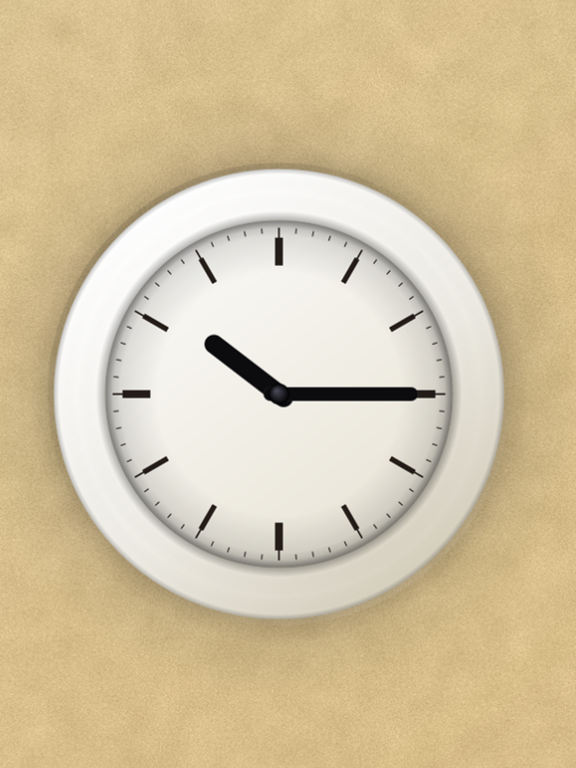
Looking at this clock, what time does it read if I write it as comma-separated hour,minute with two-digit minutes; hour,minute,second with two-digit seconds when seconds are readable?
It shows 10,15
